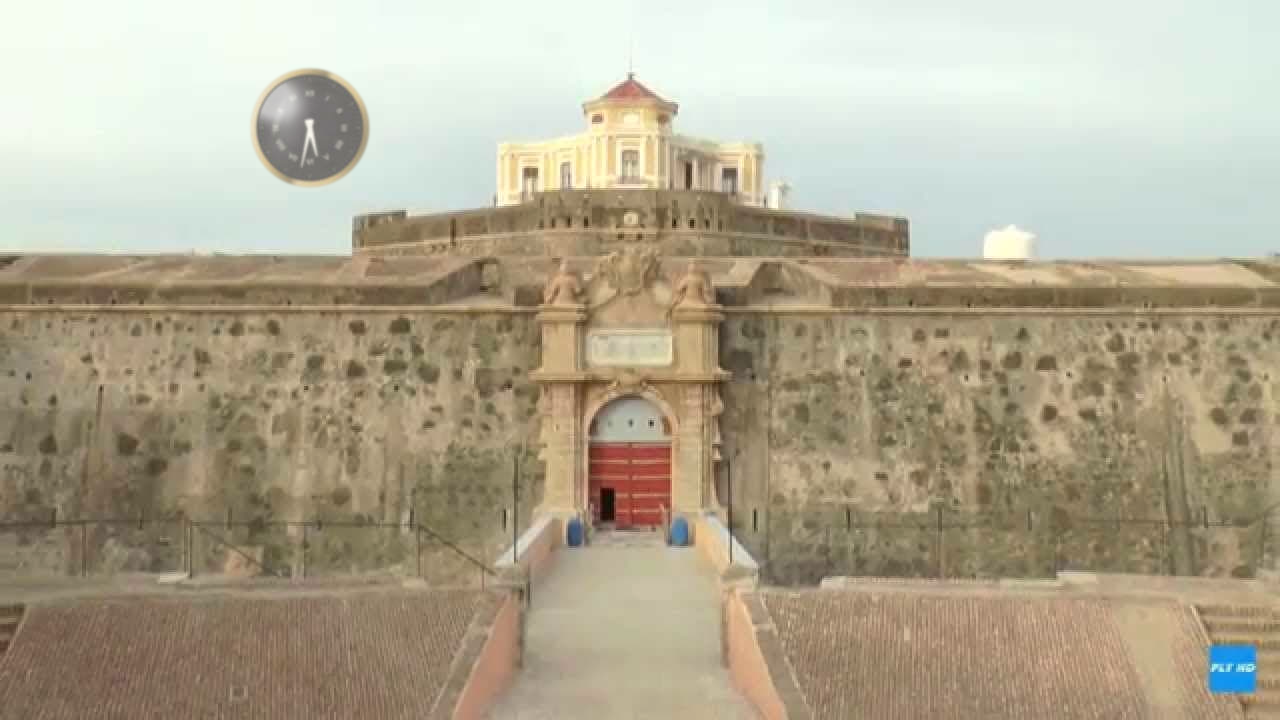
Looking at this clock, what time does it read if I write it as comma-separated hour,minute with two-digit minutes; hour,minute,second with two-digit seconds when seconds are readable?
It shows 5,32
